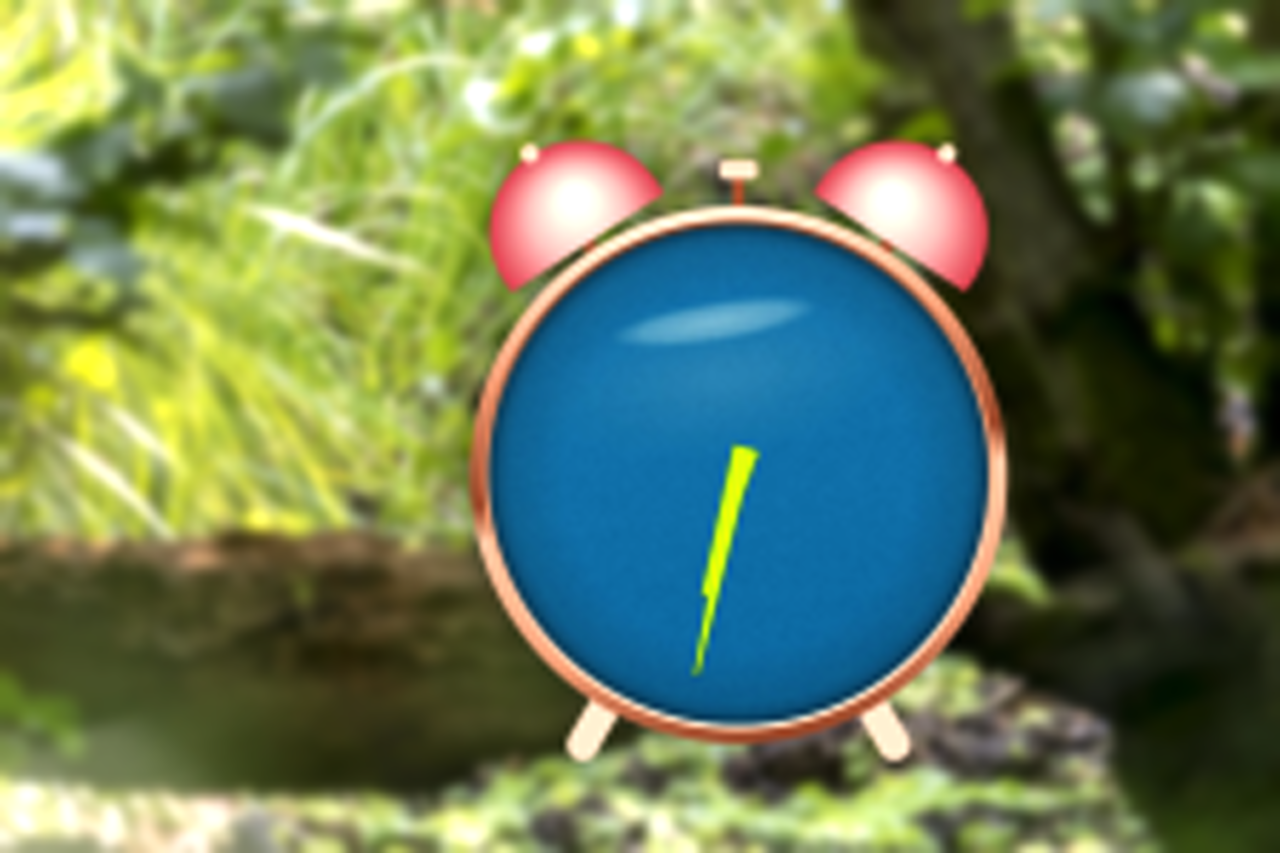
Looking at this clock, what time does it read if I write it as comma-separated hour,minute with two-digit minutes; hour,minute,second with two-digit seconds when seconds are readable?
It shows 6,32
